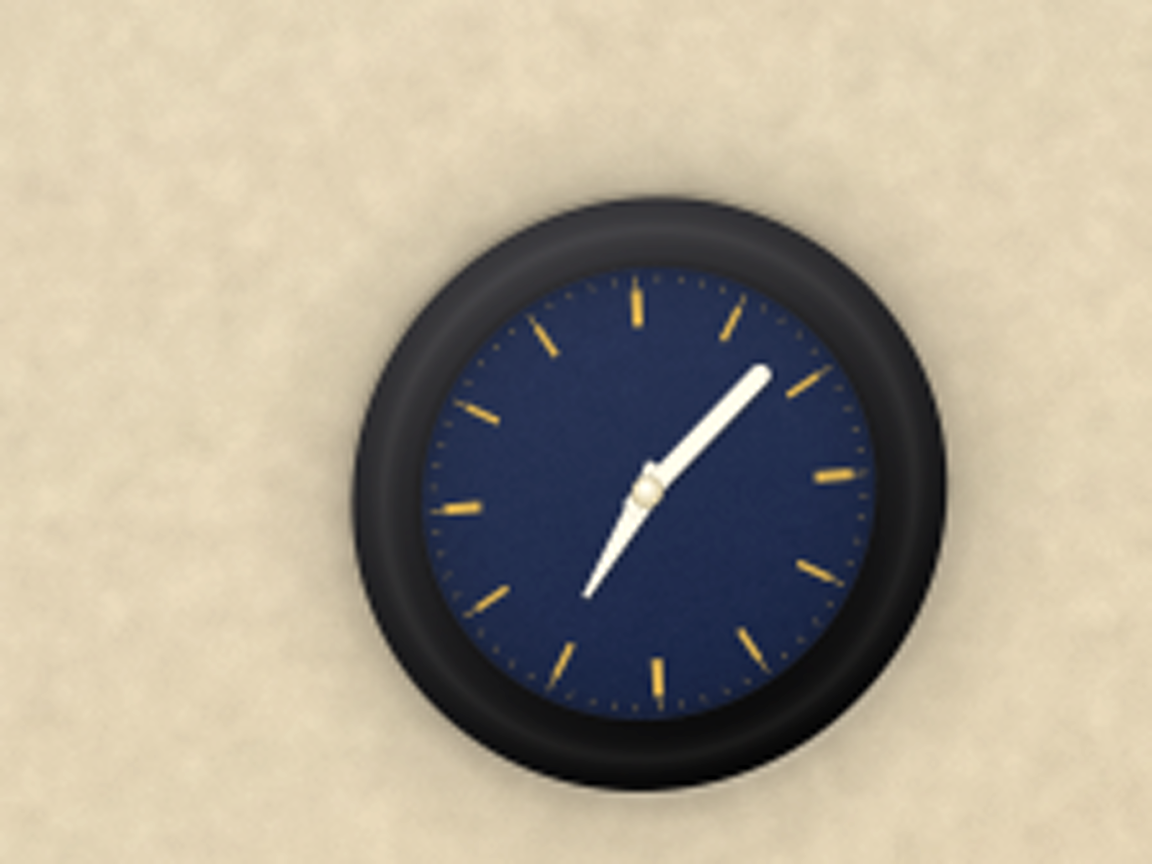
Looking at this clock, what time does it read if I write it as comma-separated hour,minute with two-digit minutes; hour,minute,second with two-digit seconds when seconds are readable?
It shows 7,08
